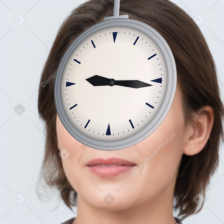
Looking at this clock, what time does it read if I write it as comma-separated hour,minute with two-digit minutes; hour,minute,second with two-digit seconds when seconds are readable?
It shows 9,16
